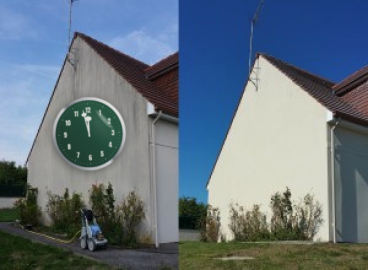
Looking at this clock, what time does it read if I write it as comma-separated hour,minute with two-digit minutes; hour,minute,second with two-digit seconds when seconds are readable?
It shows 11,58
